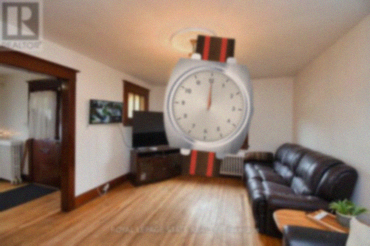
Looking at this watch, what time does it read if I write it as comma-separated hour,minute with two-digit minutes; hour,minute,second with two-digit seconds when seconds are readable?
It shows 12,00
